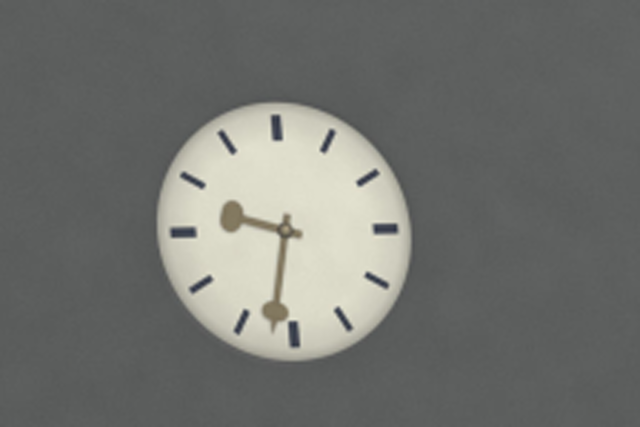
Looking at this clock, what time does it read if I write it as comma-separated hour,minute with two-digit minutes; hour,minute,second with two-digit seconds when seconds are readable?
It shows 9,32
